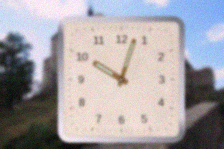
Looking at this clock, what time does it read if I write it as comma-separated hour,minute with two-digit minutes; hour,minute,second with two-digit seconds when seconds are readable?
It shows 10,03
